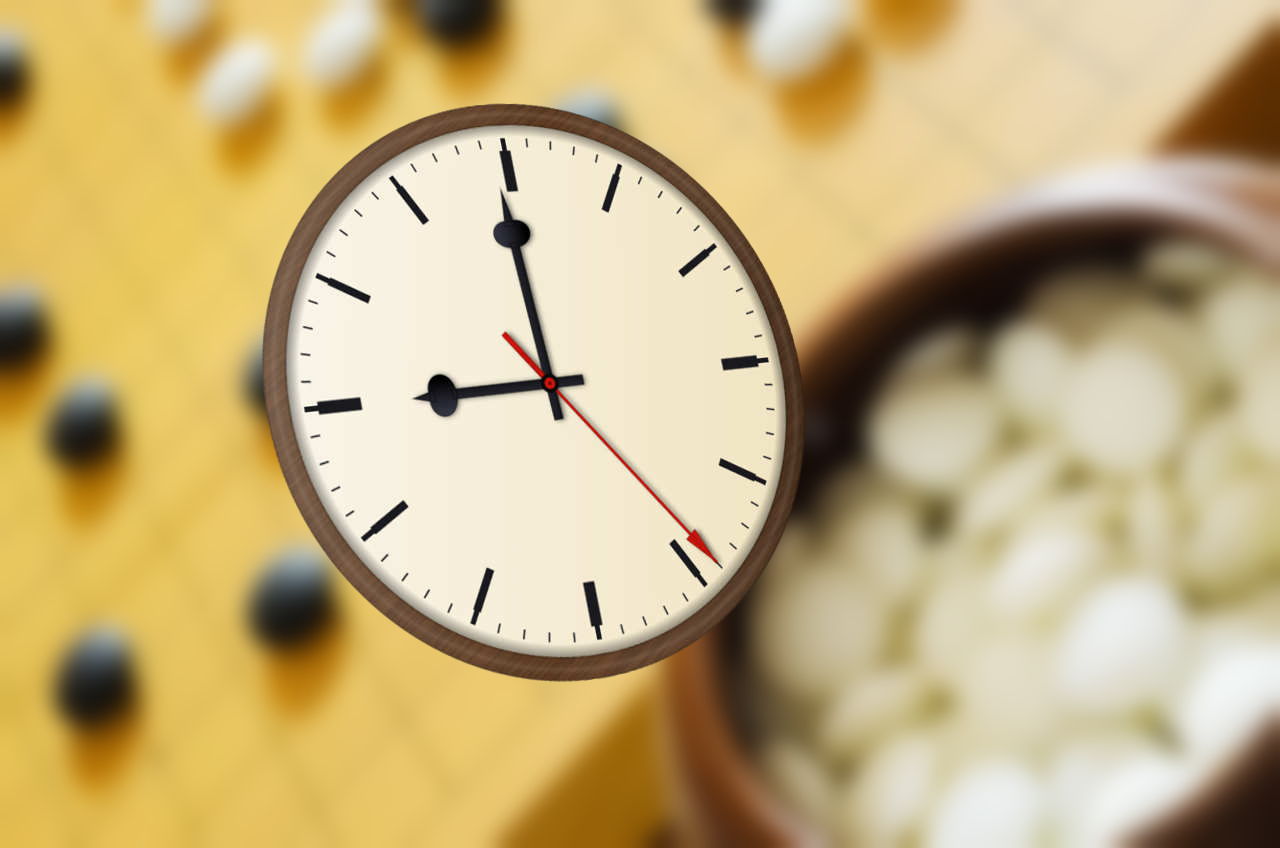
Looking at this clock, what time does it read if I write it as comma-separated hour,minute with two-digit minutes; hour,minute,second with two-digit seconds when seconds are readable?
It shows 8,59,24
